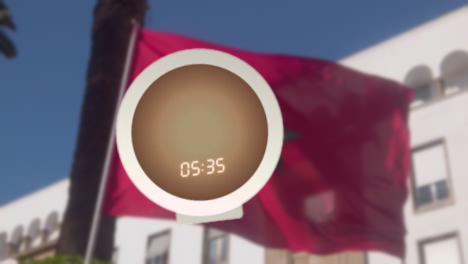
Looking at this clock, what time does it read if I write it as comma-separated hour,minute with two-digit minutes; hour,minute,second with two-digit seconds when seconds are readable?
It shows 5,35
